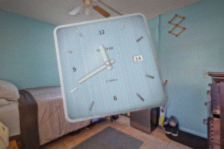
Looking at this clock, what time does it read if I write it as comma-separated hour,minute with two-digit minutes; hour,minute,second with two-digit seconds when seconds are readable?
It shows 11,41
